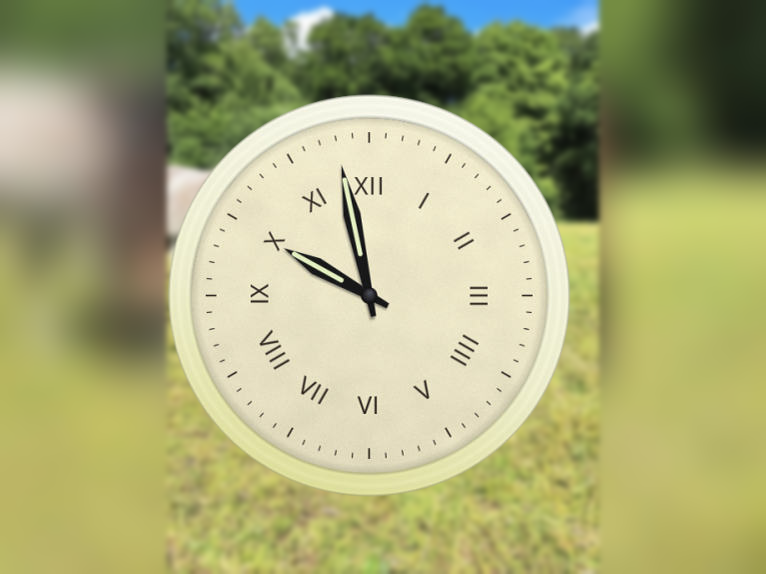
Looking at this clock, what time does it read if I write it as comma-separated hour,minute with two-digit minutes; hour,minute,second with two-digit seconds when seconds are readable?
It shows 9,58
